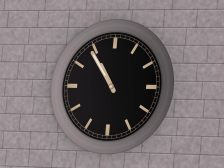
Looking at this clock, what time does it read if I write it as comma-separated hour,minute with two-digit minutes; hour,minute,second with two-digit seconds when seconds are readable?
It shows 10,54
